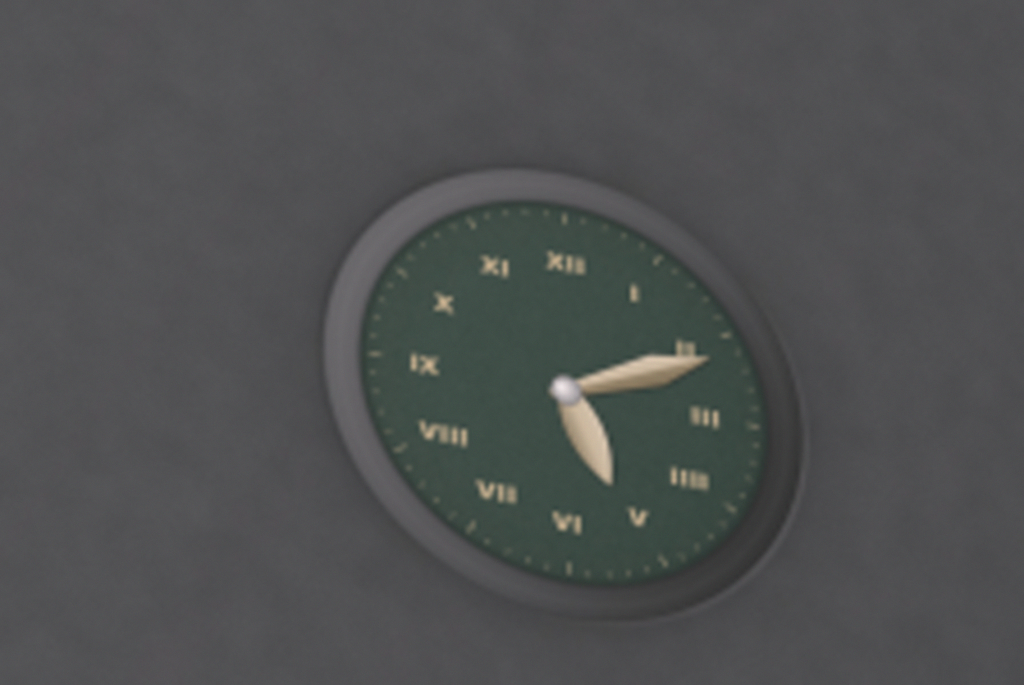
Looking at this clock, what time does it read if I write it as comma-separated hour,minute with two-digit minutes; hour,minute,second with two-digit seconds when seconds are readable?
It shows 5,11
